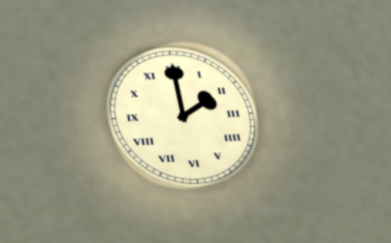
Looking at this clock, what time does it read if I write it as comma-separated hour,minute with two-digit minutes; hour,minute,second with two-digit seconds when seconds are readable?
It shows 2,00
